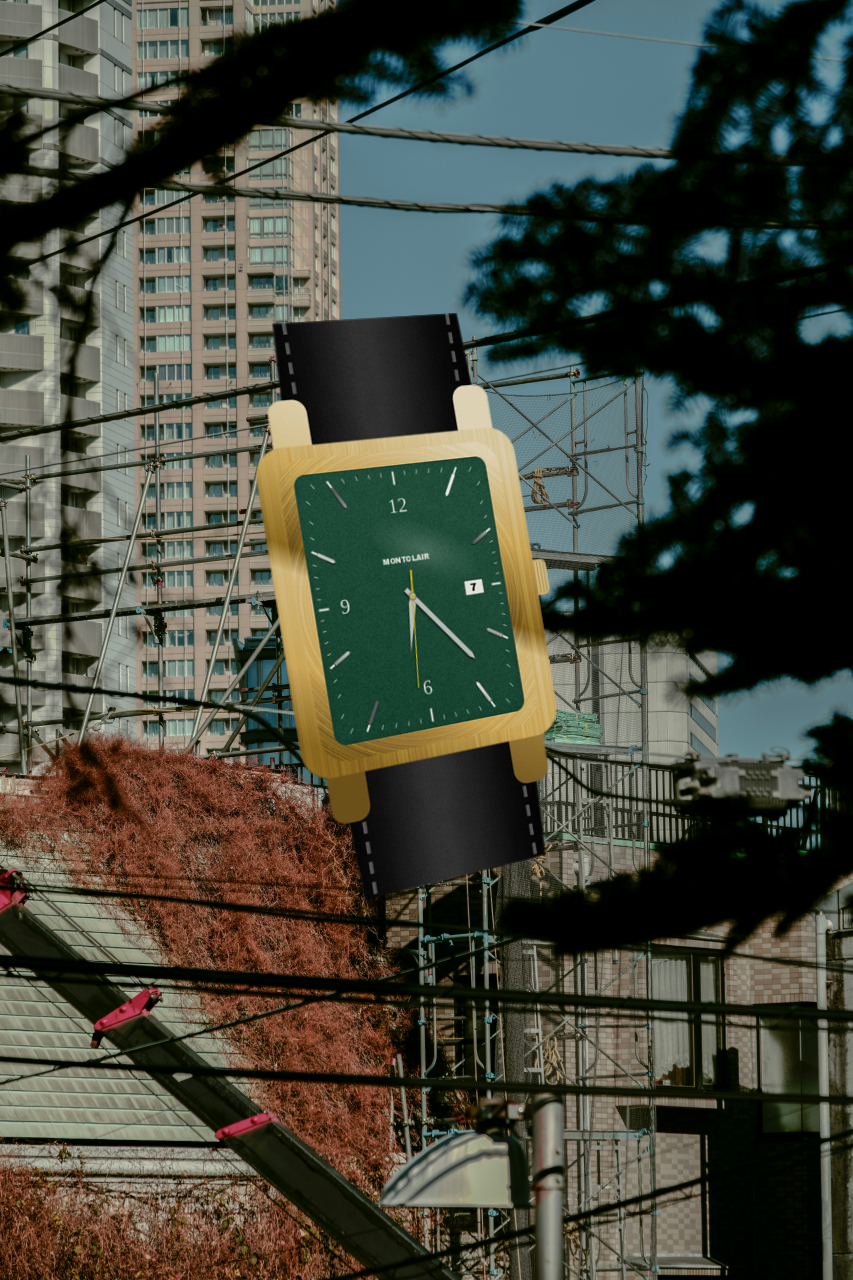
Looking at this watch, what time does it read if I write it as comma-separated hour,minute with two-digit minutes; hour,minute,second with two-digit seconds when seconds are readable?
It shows 6,23,31
